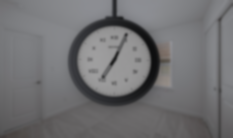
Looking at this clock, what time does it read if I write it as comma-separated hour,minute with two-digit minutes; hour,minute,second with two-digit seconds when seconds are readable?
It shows 7,04
